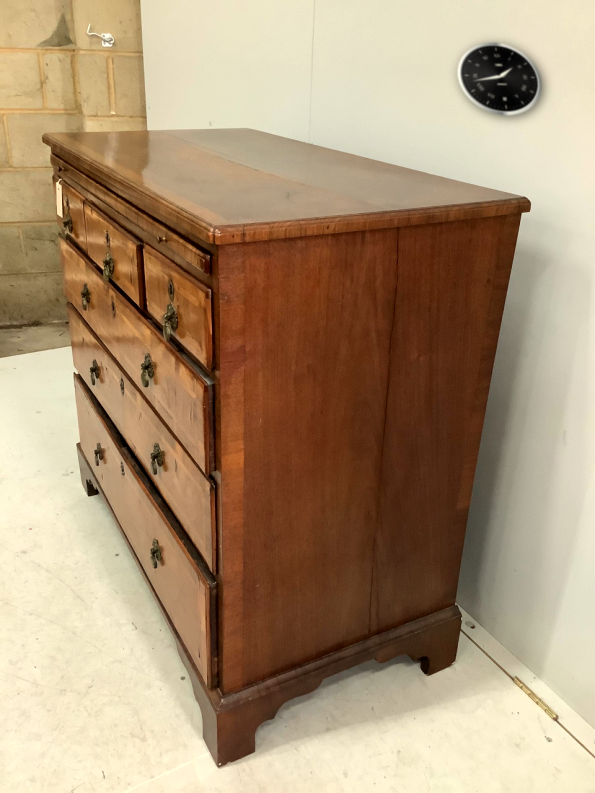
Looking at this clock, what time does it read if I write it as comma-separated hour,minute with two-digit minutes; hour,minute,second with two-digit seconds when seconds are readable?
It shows 1,43
